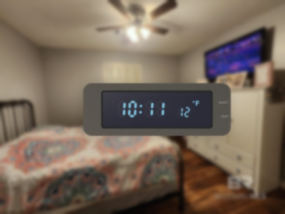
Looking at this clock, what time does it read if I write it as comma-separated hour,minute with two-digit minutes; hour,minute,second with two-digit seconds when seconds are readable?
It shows 10,11
